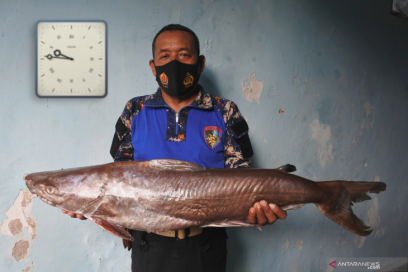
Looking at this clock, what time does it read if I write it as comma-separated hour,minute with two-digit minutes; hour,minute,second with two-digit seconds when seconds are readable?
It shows 9,46
